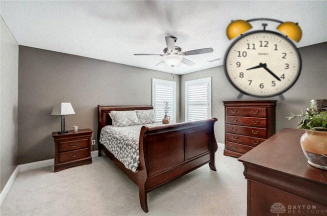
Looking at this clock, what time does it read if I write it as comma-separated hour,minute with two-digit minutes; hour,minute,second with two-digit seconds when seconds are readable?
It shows 8,22
